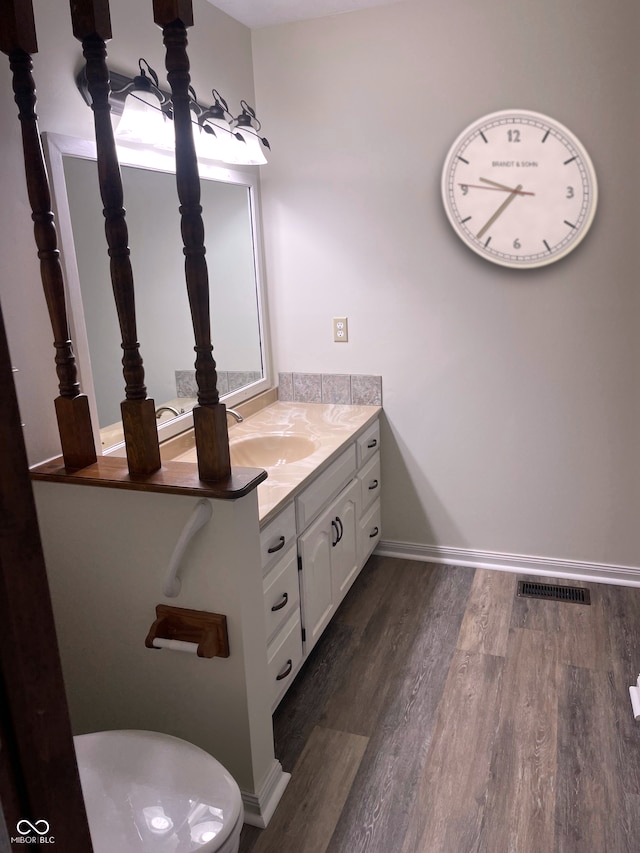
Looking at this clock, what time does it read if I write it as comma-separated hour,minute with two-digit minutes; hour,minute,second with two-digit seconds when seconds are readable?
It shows 9,36,46
